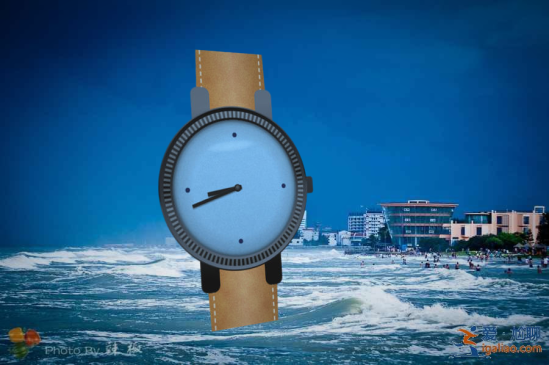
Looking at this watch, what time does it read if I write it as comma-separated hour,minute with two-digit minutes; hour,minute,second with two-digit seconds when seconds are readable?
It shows 8,42
